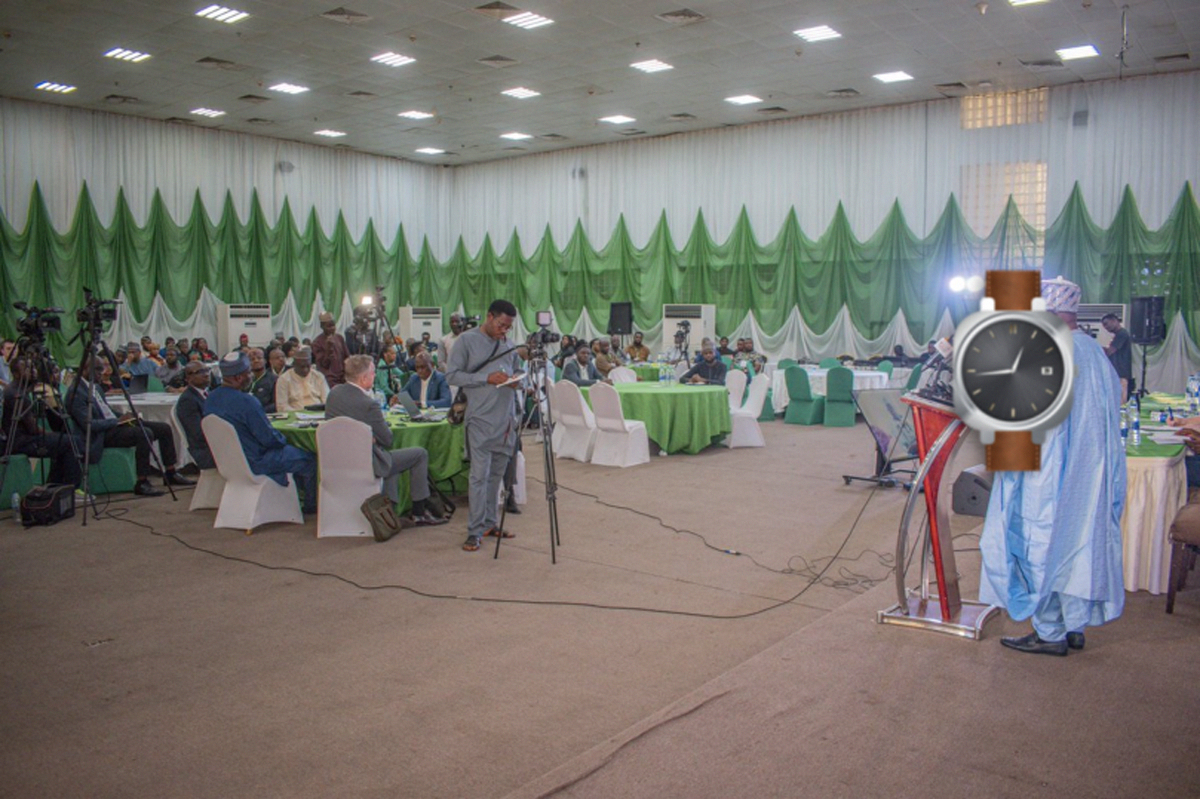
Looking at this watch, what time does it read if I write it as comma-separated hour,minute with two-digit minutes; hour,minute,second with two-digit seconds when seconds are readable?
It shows 12,44
